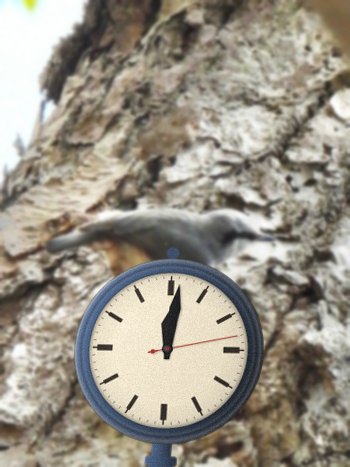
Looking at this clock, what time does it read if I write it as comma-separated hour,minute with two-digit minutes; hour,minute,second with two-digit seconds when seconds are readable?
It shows 12,01,13
